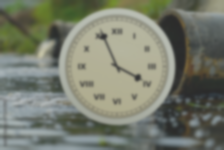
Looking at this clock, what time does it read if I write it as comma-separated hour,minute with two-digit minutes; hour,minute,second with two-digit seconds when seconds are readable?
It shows 3,56
